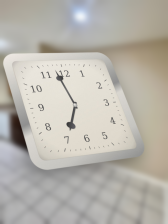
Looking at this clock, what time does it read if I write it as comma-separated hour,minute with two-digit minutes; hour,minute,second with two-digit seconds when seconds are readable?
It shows 6,58
